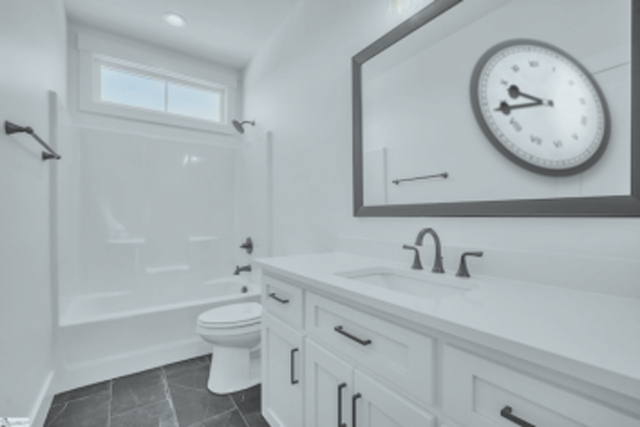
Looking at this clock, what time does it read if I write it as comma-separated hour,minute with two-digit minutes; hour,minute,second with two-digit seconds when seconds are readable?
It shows 9,44
